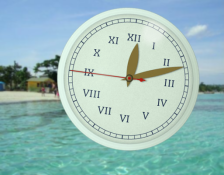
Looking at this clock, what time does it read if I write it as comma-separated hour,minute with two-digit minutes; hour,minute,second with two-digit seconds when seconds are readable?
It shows 12,11,45
